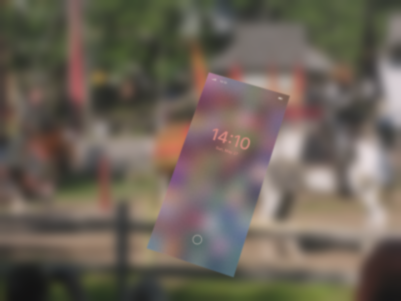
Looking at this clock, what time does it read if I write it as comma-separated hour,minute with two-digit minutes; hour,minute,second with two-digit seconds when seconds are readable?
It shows 14,10
